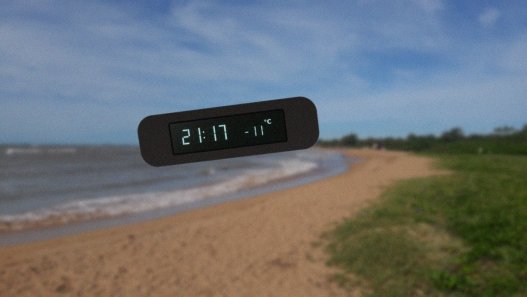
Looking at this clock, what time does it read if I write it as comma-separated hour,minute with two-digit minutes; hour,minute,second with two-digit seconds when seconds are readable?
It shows 21,17
